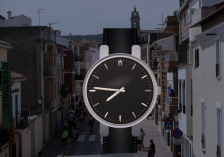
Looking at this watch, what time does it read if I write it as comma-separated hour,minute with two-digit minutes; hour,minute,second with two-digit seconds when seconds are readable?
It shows 7,46
